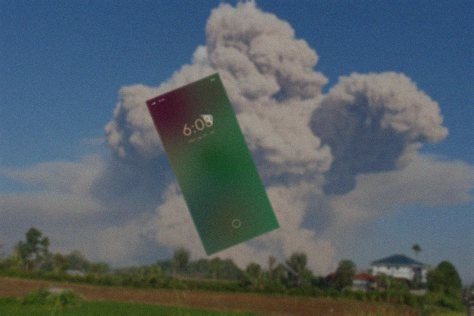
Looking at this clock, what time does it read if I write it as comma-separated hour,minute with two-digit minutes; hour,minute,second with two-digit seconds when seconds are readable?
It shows 6,08
